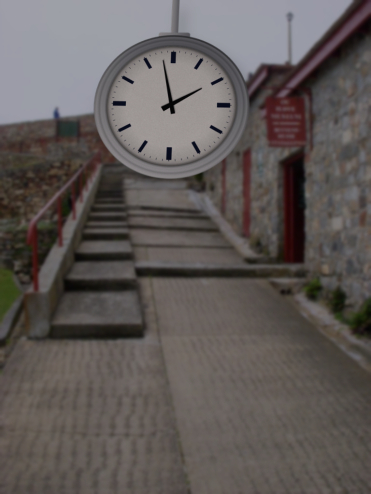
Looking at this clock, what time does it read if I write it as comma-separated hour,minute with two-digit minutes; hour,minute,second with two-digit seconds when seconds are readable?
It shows 1,58
